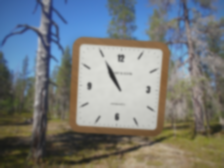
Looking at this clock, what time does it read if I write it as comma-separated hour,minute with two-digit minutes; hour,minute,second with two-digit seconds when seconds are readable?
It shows 10,55
